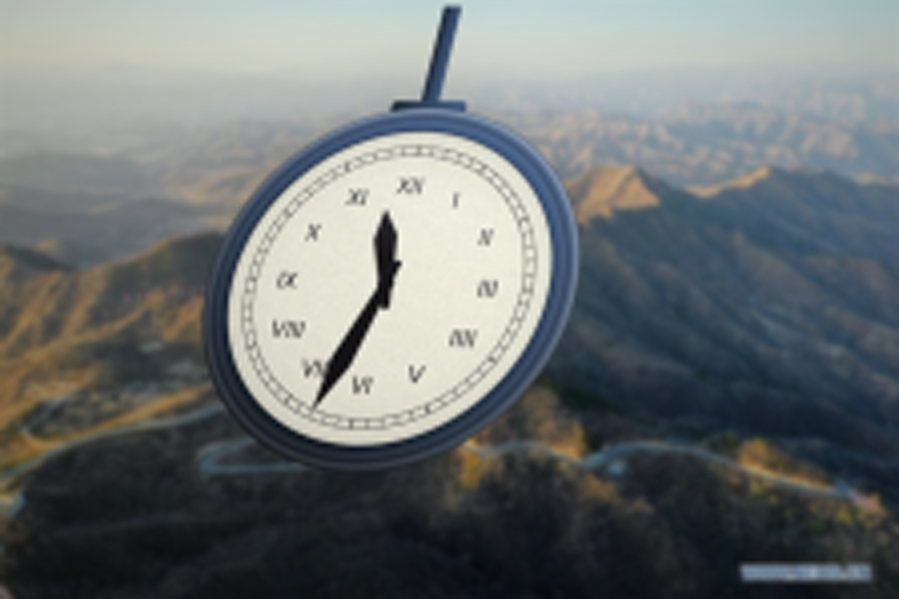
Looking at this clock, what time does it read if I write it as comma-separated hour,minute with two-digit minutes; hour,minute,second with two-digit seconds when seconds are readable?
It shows 11,33
